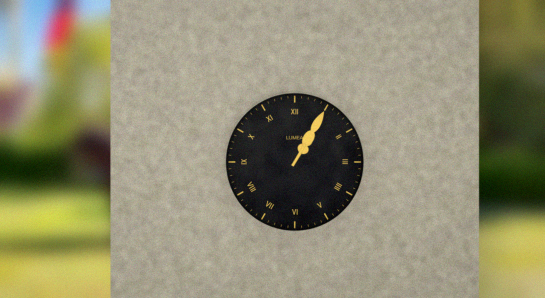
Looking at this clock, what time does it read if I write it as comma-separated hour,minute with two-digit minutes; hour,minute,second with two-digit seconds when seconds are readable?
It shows 1,05
